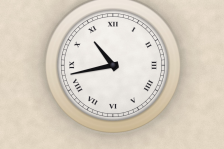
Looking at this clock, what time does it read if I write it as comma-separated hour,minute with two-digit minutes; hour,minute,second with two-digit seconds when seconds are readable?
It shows 10,43
